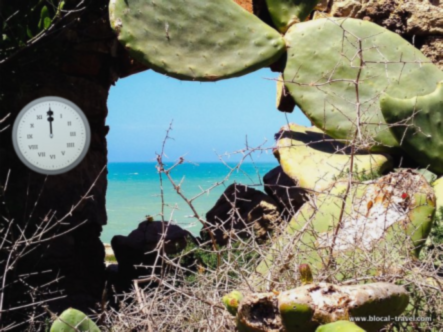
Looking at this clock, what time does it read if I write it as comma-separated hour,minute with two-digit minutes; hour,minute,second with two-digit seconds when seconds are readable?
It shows 12,00
